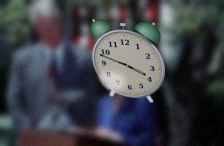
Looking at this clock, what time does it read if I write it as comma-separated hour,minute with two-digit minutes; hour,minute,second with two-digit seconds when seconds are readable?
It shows 3,48
